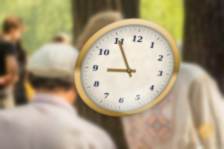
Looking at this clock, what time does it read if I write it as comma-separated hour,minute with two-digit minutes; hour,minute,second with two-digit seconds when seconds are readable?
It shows 8,55
